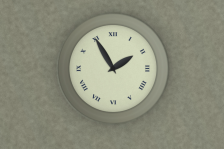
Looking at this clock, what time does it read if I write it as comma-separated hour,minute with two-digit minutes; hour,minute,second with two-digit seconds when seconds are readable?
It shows 1,55
